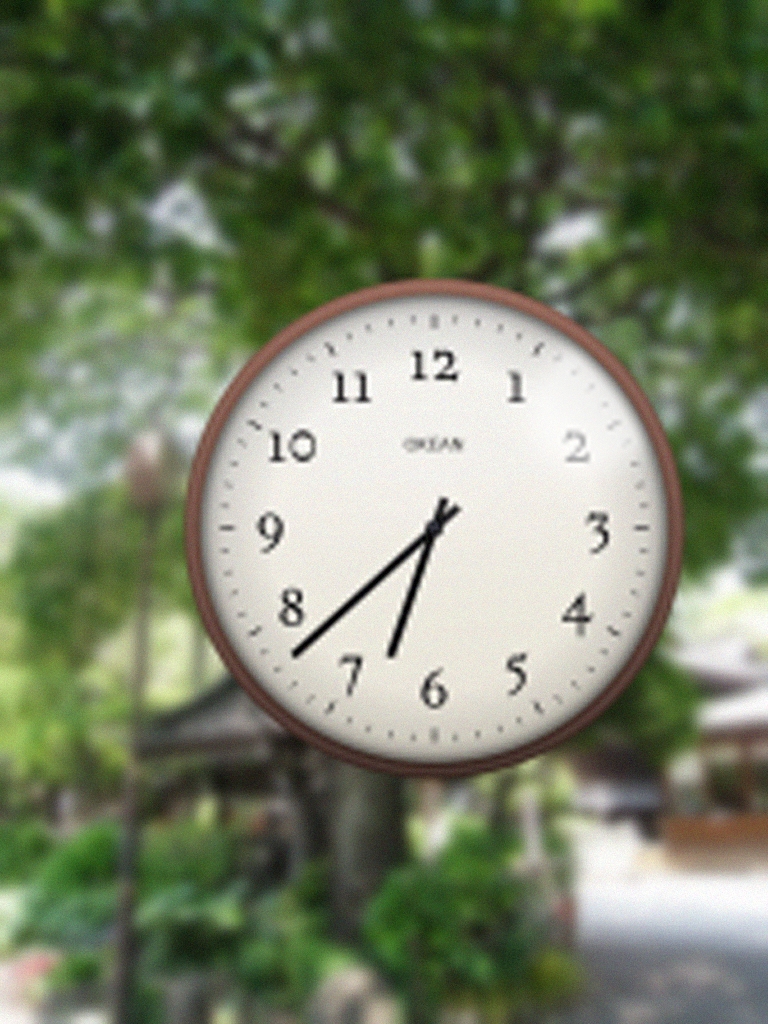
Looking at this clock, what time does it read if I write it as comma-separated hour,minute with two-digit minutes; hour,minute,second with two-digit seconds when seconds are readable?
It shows 6,38
